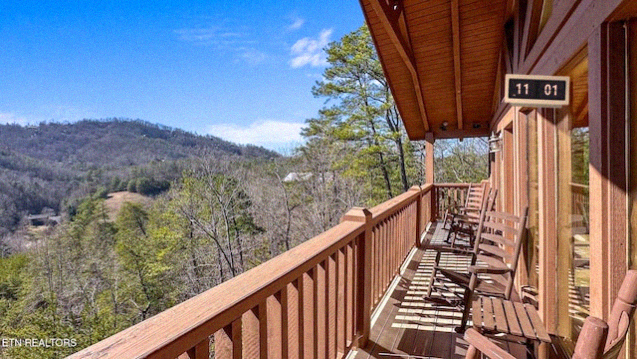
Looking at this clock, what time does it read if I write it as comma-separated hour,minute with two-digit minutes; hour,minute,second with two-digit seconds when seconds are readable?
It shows 11,01
